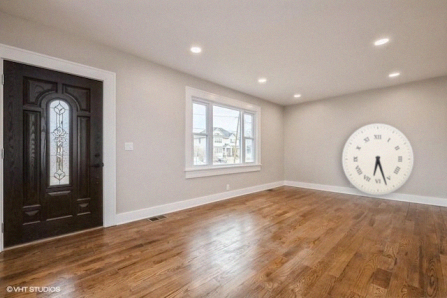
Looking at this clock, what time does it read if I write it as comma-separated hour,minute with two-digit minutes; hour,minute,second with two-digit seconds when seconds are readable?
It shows 6,27
